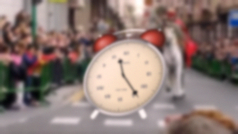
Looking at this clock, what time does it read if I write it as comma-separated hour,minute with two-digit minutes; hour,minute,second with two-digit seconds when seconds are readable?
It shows 11,24
